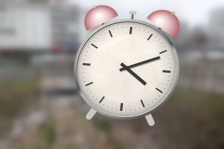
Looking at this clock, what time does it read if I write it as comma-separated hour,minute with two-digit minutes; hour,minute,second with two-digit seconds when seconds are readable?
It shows 4,11
